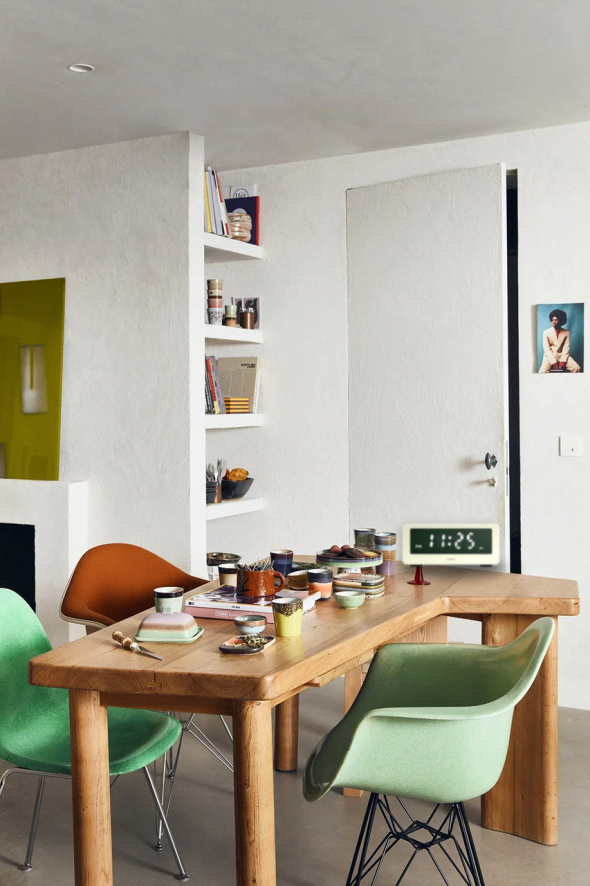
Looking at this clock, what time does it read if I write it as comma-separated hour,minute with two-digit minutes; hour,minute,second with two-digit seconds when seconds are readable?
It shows 11,25
